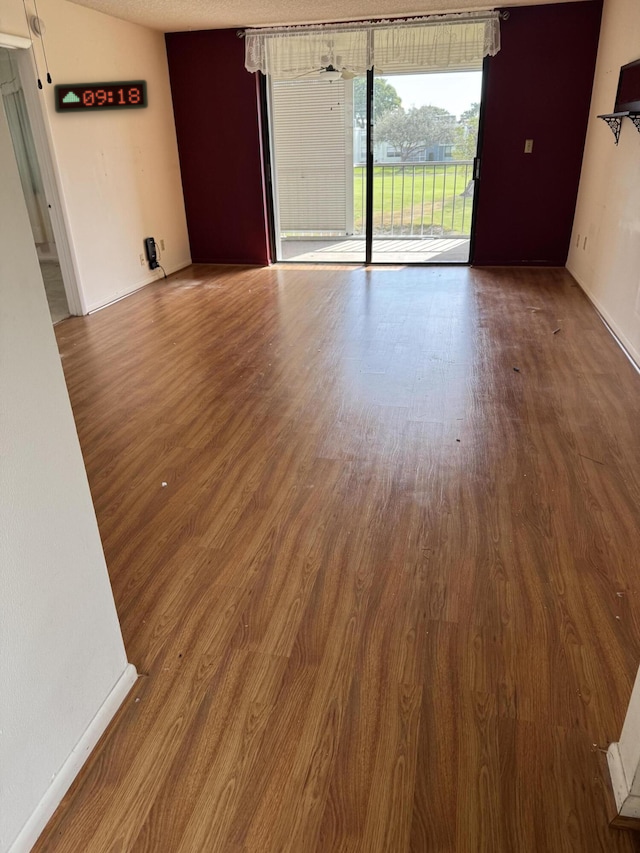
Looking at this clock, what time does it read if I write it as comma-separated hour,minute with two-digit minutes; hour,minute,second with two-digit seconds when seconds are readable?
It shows 9,18
